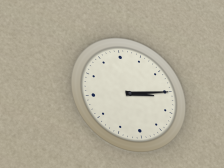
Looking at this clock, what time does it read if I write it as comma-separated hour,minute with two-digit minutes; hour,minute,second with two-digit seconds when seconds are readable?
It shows 3,15
